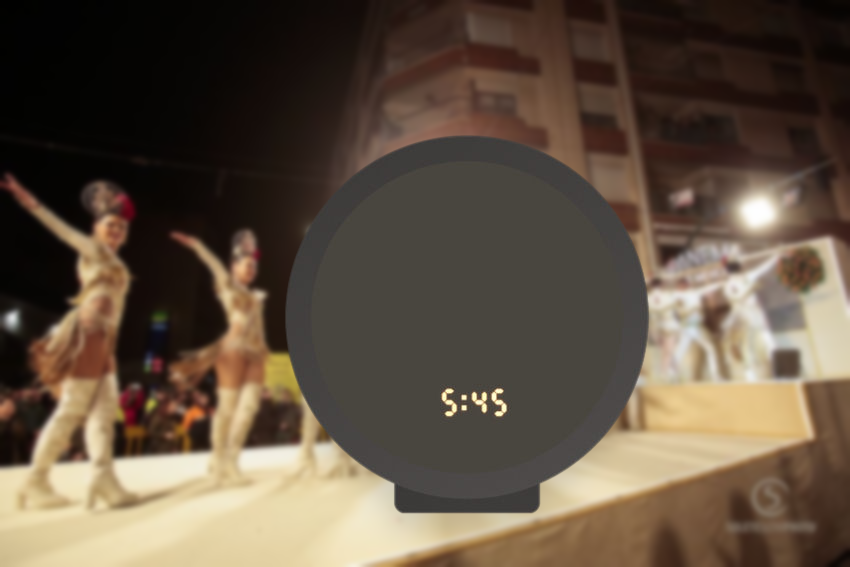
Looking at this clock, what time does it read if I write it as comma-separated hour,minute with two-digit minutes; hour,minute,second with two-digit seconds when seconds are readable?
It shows 5,45
